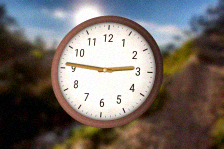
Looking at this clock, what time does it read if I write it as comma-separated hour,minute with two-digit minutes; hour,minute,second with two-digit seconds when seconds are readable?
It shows 2,46
